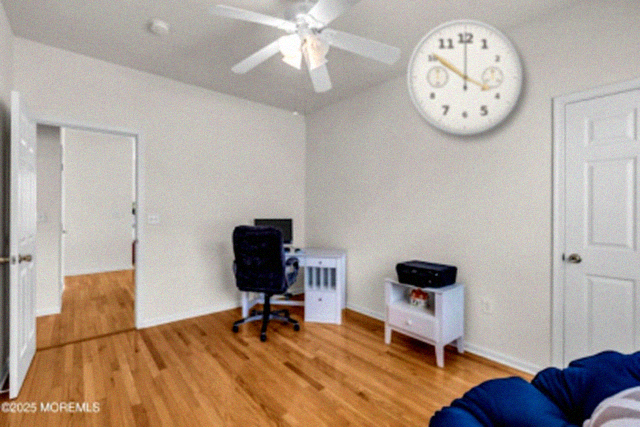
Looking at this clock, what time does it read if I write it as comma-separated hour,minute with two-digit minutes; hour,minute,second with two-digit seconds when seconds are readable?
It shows 3,51
